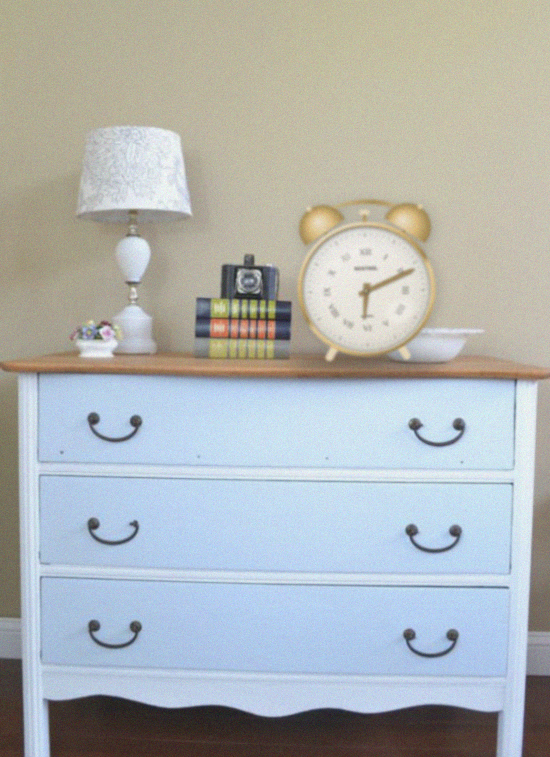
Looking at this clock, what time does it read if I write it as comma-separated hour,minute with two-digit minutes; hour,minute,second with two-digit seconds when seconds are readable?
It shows 6,11
